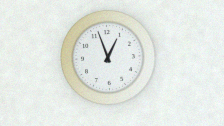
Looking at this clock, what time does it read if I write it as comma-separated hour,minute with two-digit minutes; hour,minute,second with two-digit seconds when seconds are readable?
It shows 12,57
